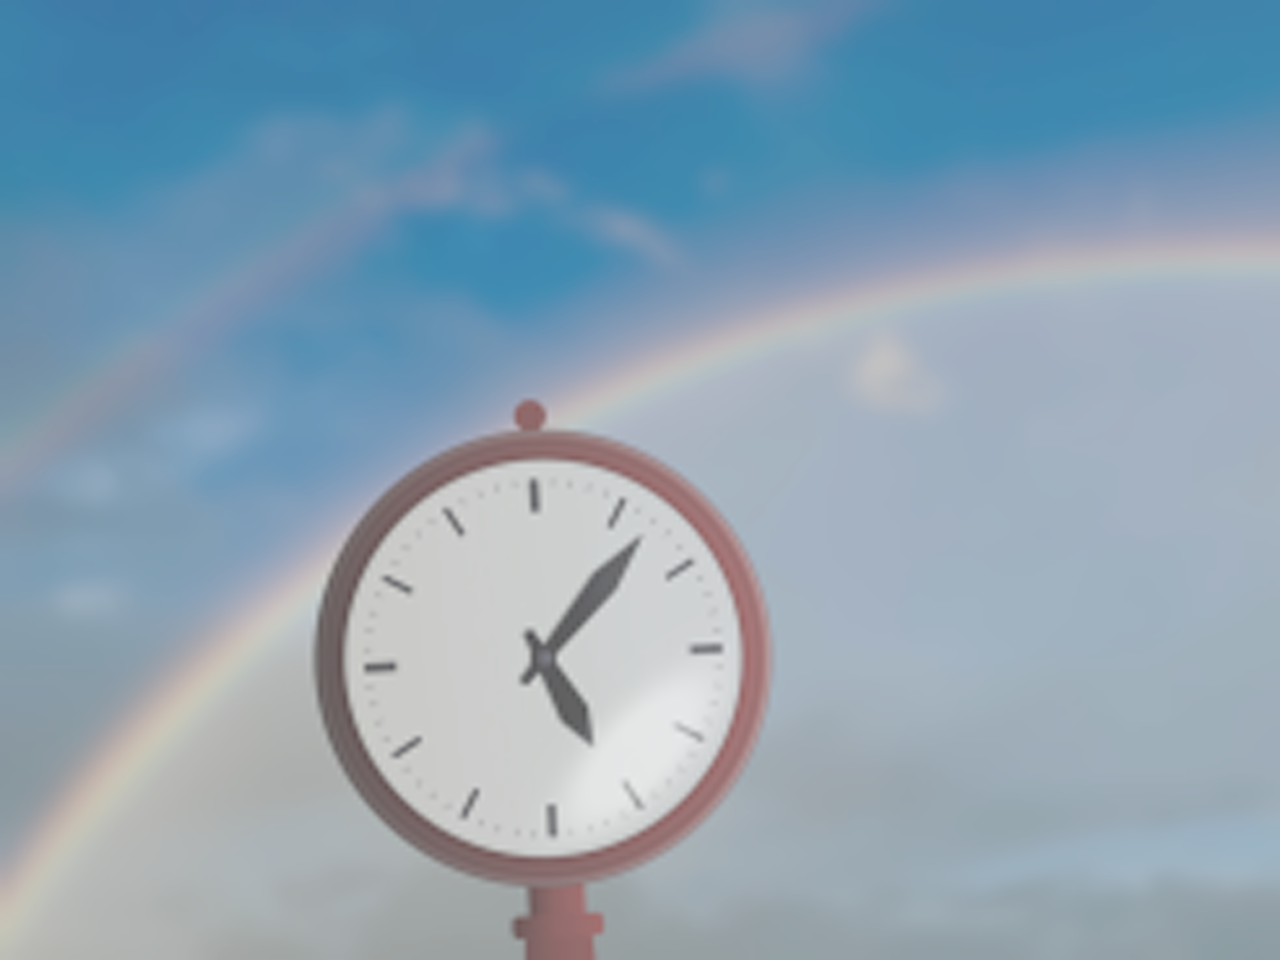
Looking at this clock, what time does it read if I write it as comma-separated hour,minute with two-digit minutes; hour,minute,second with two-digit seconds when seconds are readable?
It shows 5,07
